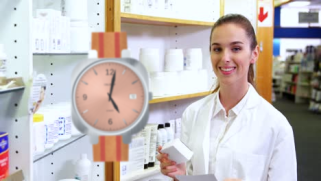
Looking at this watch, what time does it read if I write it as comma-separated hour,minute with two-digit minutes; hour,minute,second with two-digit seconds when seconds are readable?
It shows 5,02
